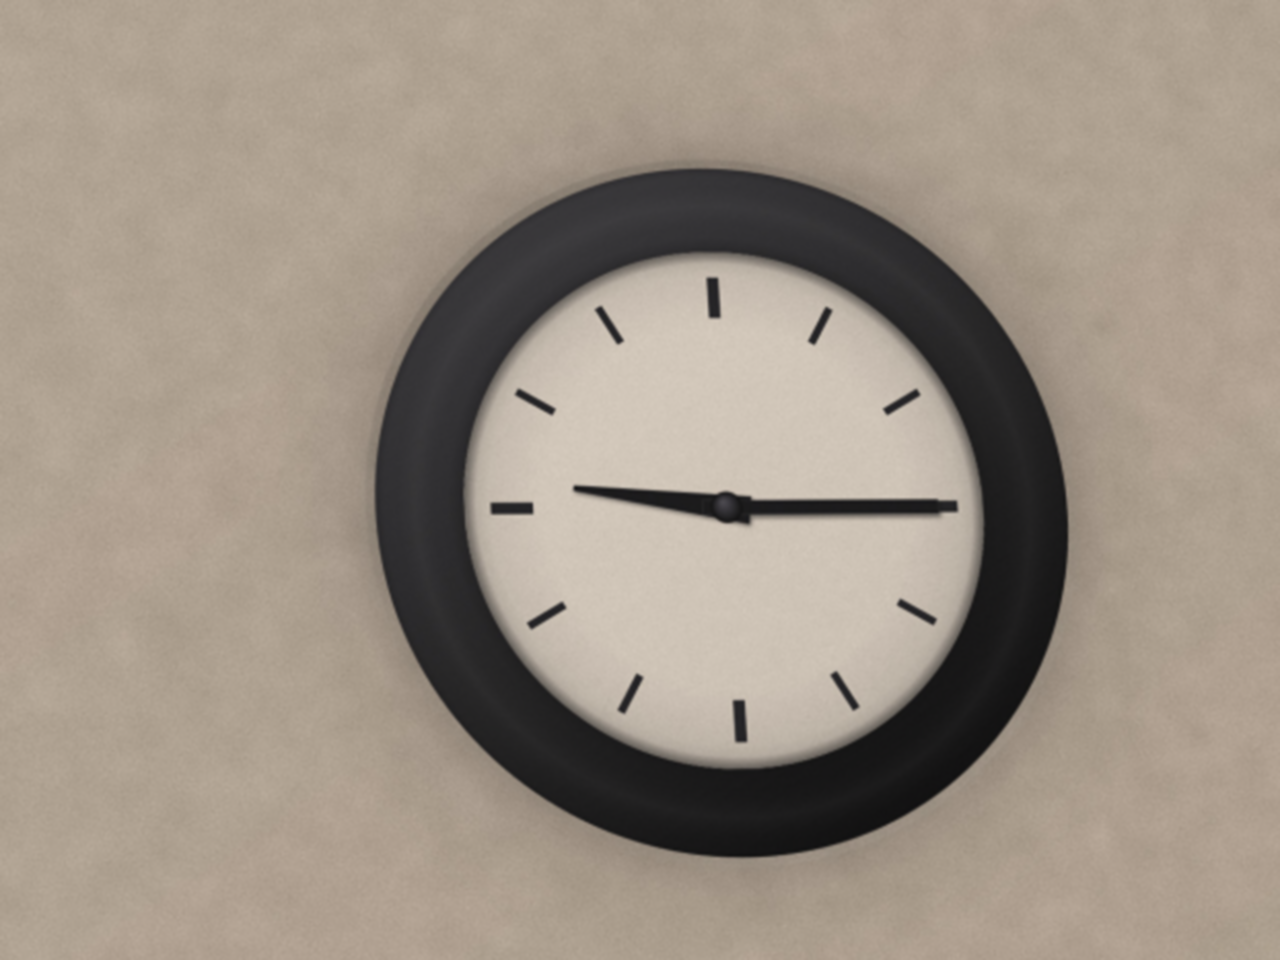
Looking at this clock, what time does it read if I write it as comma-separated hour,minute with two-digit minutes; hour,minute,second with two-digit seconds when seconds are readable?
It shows 9,15
